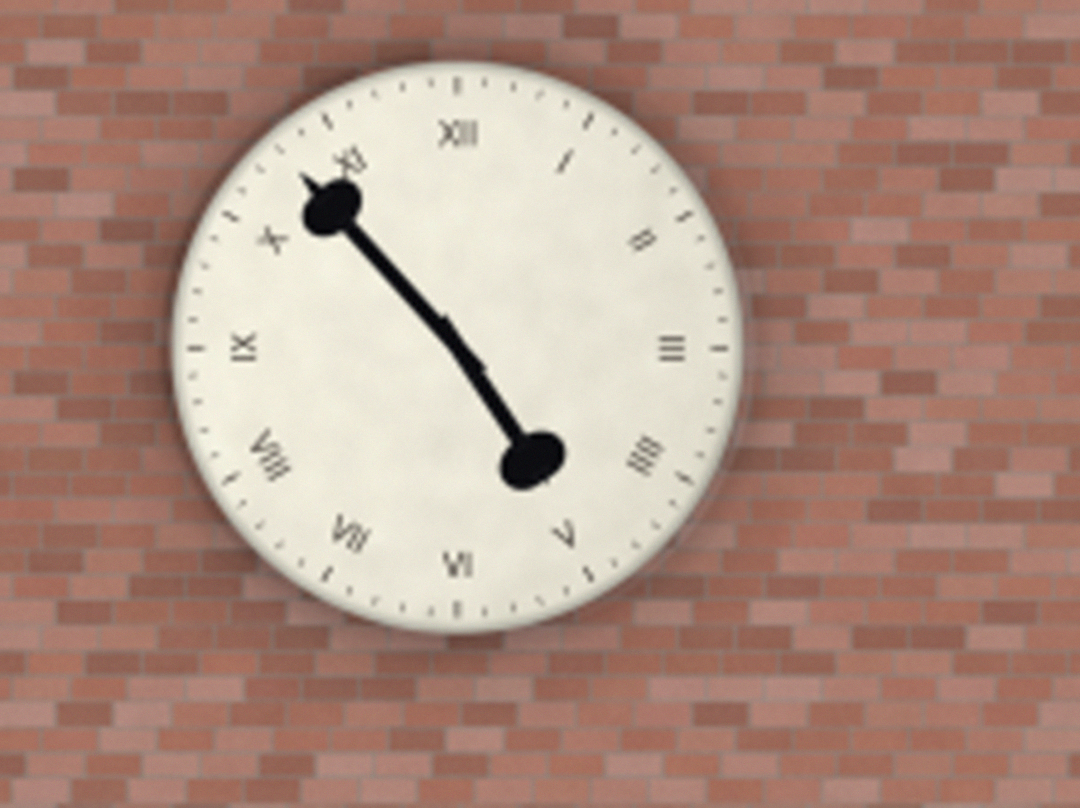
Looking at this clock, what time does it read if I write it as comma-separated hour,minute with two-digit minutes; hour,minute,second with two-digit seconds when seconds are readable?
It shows 4,53
